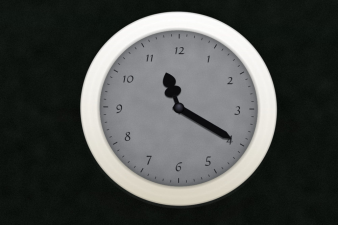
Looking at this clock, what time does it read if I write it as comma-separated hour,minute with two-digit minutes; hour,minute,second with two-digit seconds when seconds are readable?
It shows 11,20
